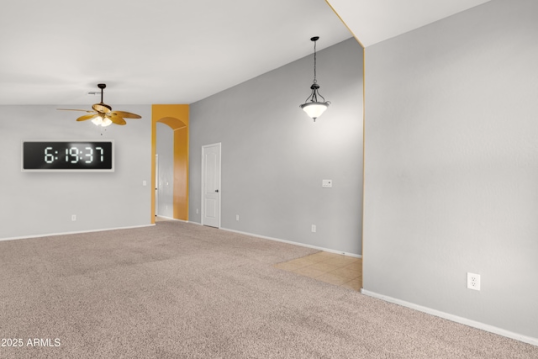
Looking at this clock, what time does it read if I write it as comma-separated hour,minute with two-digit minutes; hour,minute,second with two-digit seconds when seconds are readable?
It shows 6,19,37
